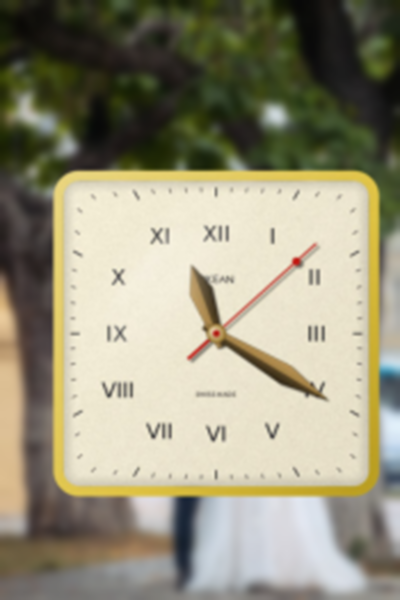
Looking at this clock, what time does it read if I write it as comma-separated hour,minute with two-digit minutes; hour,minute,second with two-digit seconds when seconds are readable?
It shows 11,20,08
